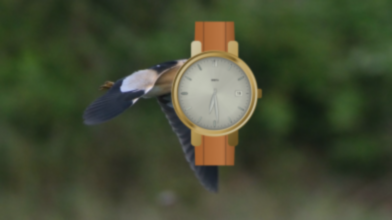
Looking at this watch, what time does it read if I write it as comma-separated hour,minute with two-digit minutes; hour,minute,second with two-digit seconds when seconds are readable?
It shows 6,29
